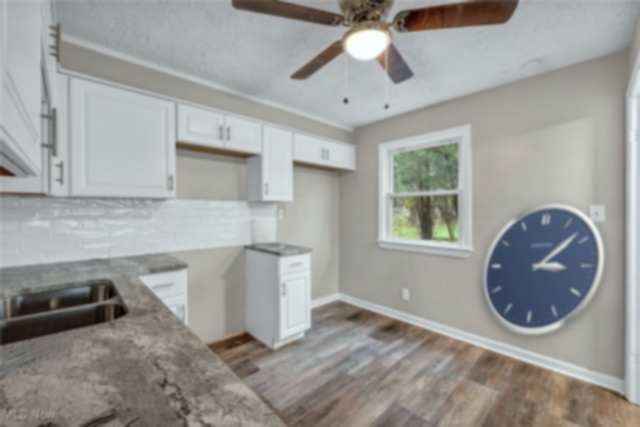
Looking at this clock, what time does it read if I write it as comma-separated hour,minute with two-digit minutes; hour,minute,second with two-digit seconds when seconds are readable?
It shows 3,08
